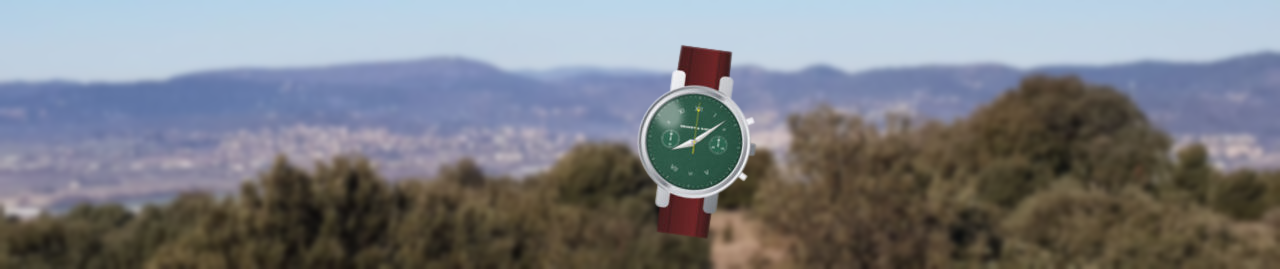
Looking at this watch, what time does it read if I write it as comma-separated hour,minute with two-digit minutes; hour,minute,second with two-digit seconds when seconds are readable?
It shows 8,08
